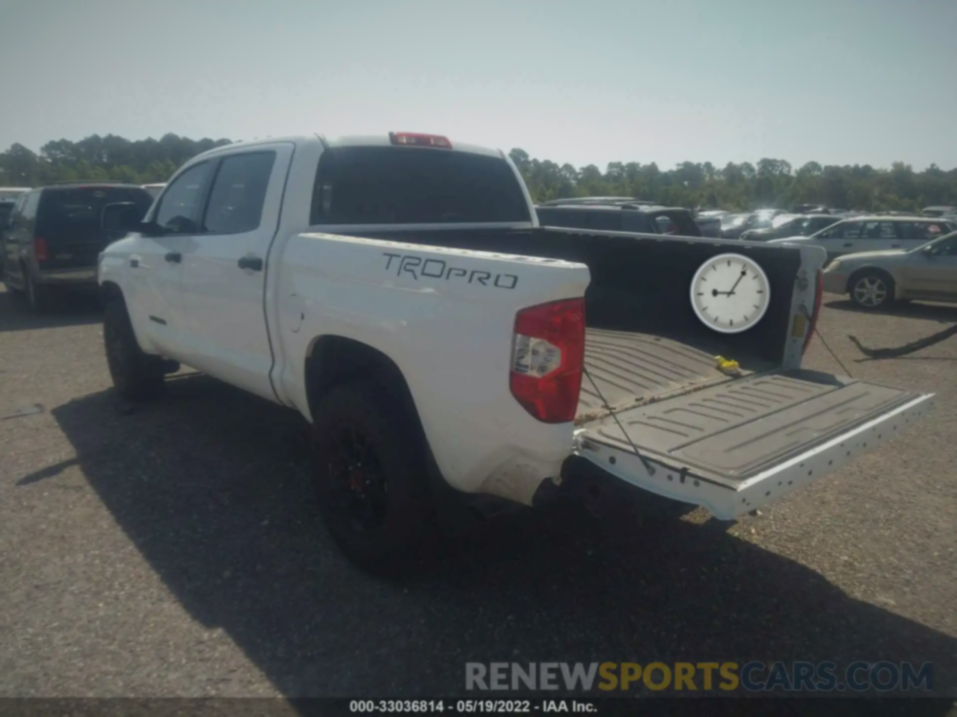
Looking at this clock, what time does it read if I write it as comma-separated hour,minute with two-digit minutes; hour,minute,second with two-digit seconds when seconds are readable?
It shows 9,06
